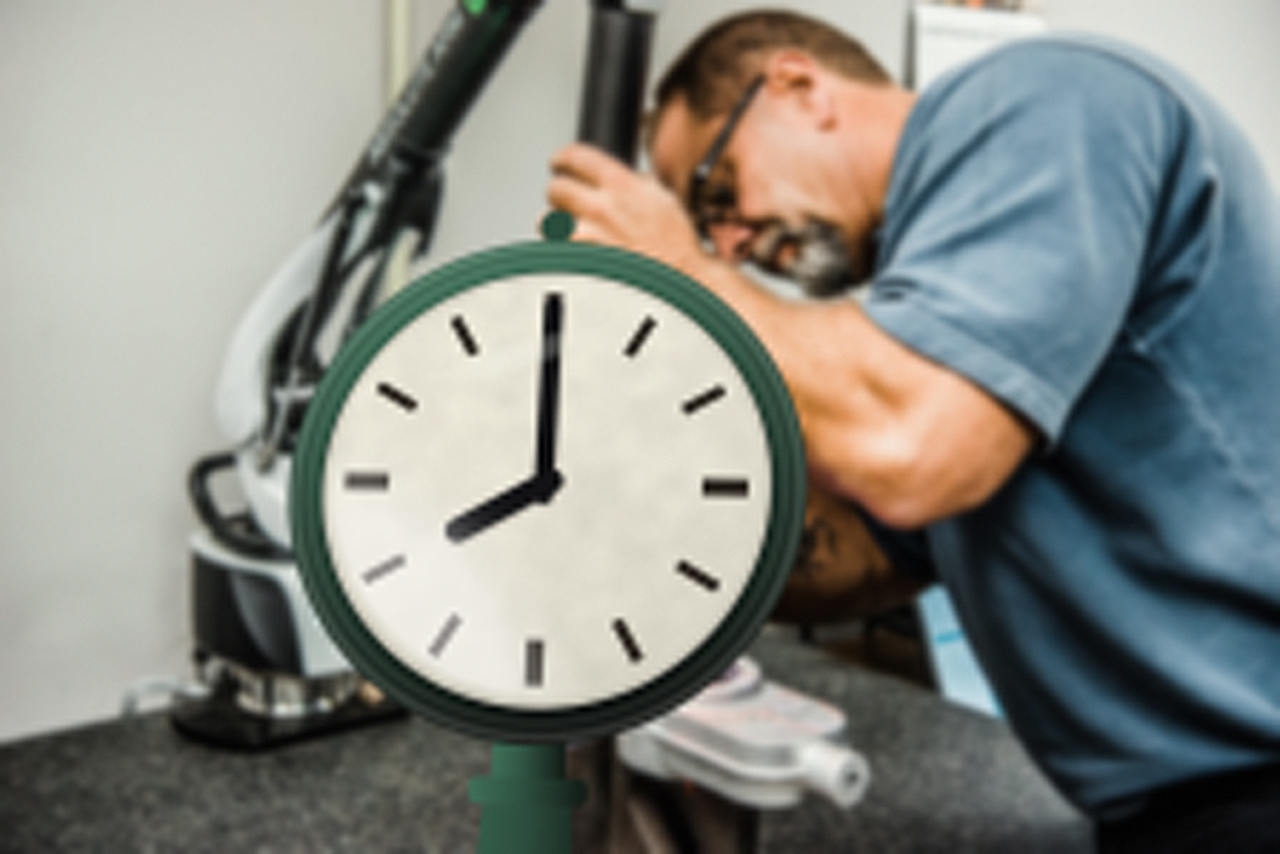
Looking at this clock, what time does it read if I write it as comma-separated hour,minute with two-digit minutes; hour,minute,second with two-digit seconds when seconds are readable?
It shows 8,00
